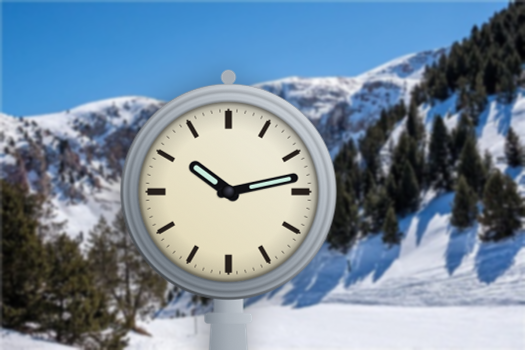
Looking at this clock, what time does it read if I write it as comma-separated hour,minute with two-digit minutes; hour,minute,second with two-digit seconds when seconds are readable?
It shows 10,13
